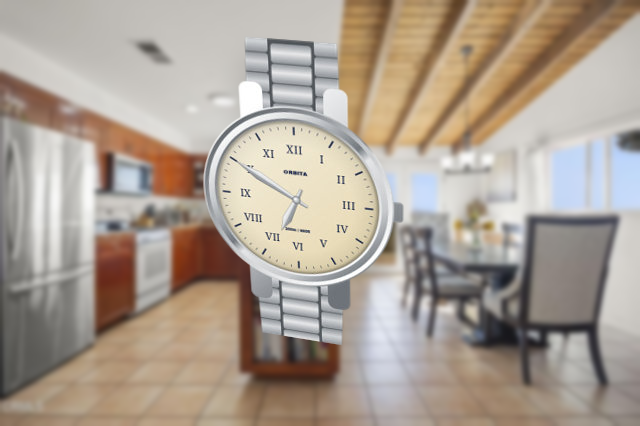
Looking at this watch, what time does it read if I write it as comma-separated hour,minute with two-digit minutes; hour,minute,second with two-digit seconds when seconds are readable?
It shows 6,50
